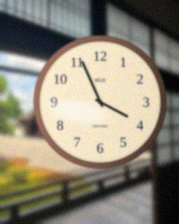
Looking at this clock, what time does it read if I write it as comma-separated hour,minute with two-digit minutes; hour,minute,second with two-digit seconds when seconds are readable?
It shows 3,56
